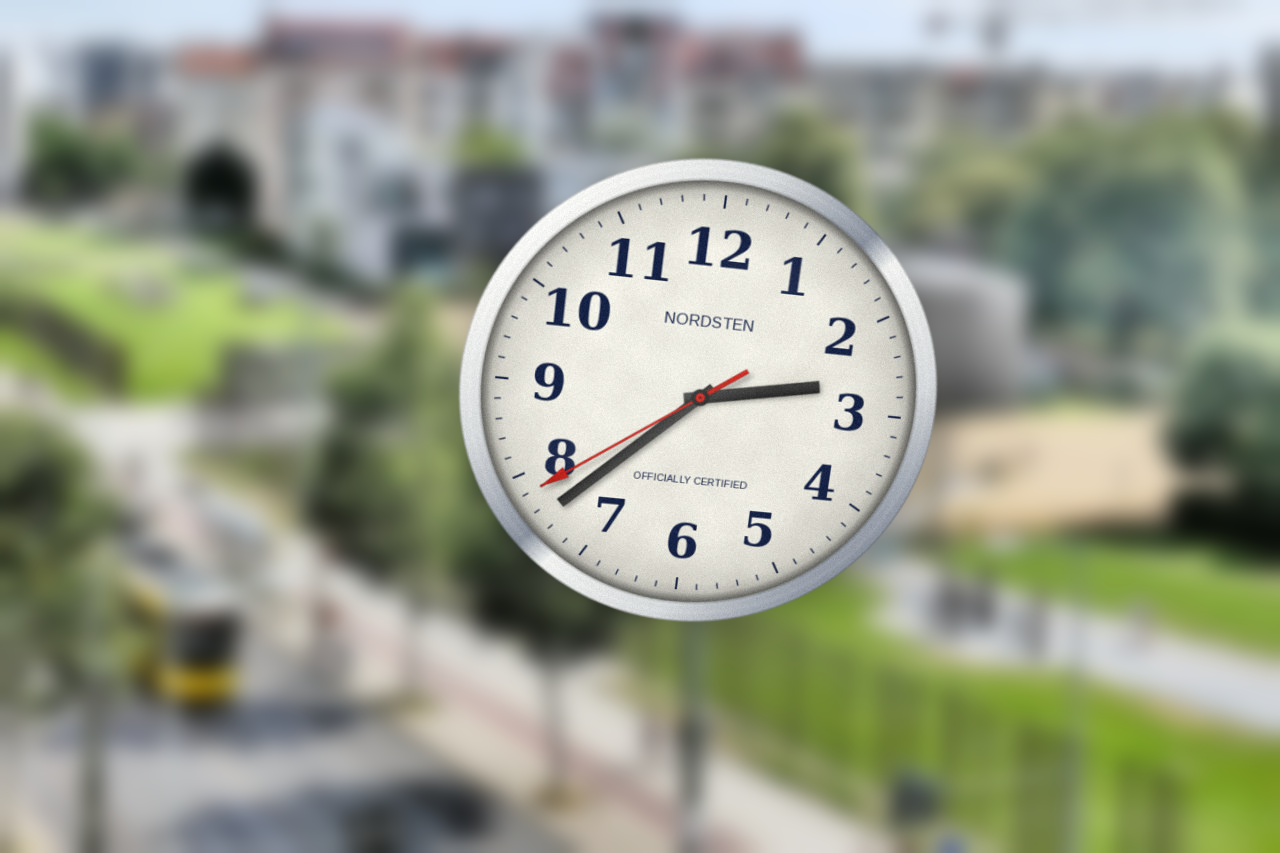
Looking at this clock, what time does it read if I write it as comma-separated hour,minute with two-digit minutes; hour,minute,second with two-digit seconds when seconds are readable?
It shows 2,37,39
